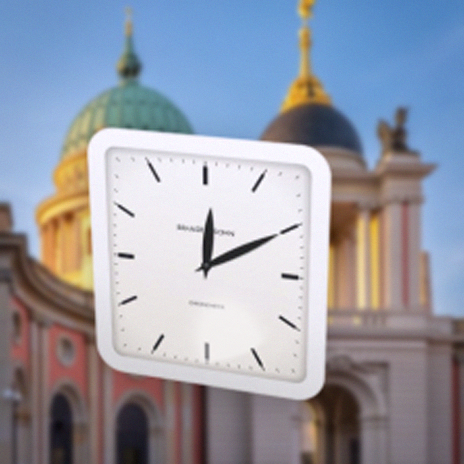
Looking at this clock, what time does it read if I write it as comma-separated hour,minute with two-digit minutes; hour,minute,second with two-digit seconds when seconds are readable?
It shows 12,10
